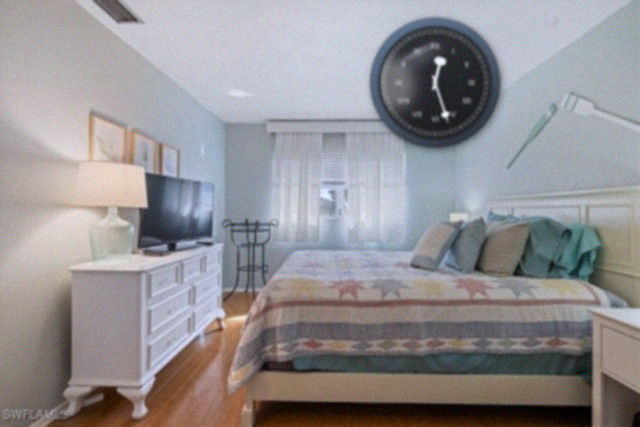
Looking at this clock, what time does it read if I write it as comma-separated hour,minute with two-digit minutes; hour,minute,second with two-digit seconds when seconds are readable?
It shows 12,27
